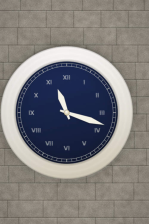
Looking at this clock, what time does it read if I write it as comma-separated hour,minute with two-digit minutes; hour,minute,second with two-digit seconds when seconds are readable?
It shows 11,18
